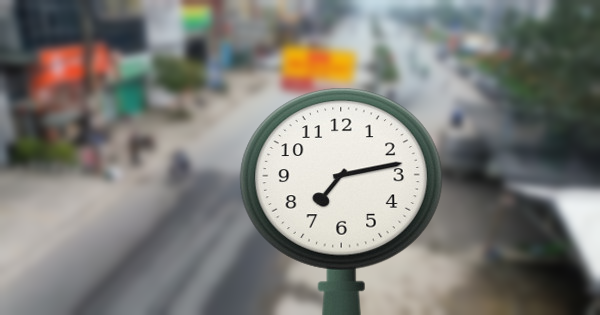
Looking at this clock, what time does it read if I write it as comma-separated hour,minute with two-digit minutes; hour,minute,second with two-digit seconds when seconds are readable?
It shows 7,13
